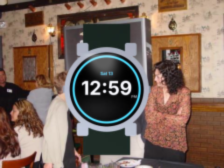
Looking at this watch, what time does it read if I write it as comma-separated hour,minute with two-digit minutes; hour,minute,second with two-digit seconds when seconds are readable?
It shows 12,59
